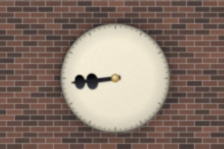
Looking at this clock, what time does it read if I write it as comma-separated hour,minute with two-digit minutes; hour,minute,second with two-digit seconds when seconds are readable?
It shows 8,44
